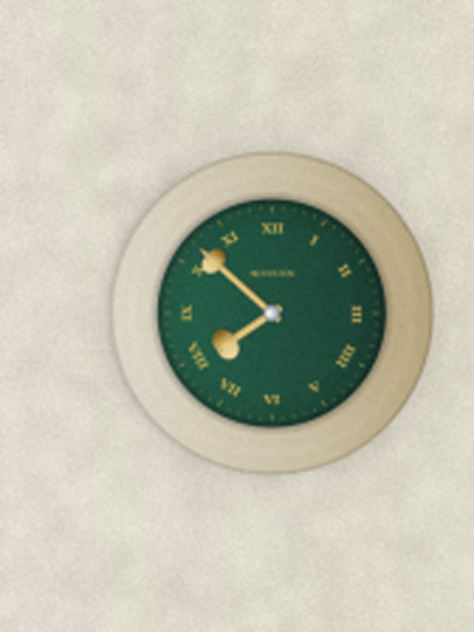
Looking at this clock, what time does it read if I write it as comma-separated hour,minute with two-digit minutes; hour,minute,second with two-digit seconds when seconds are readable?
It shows 7,52
